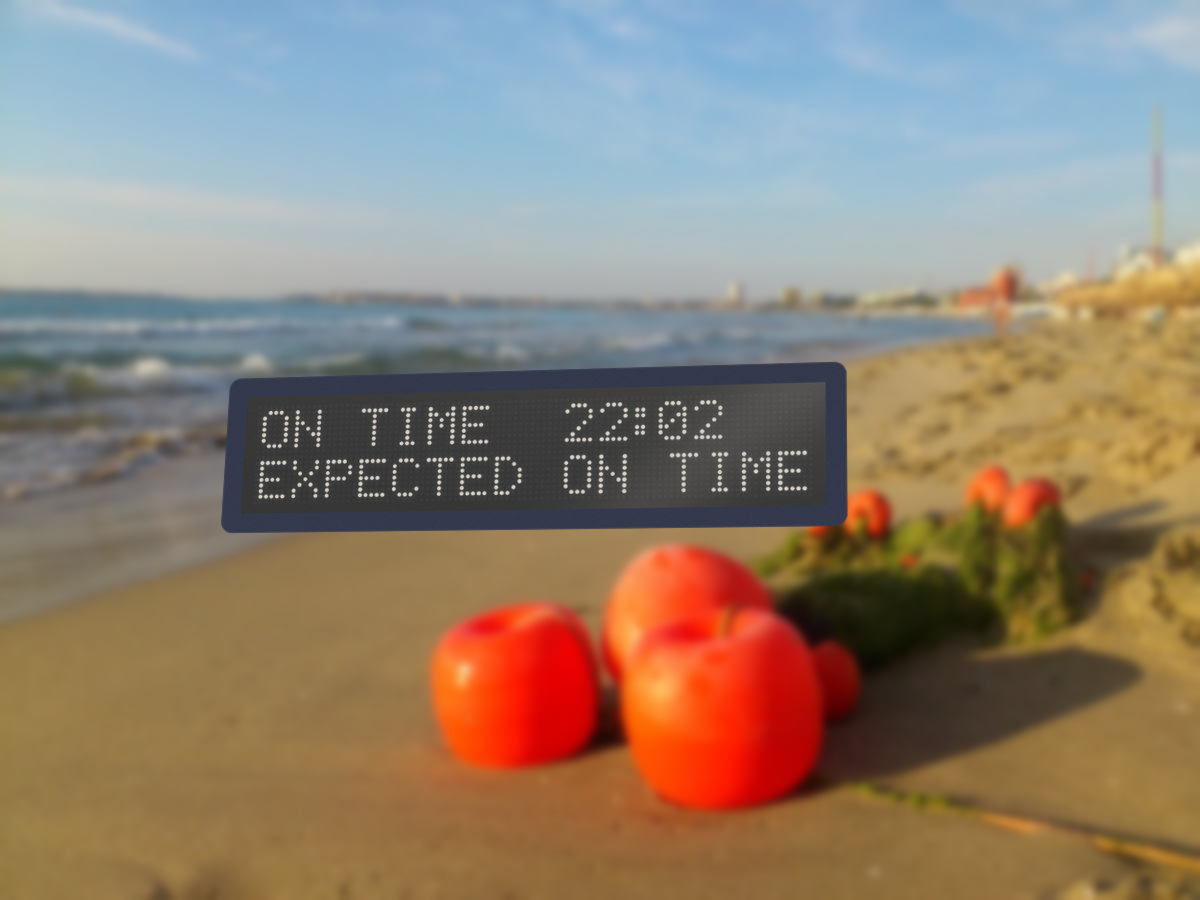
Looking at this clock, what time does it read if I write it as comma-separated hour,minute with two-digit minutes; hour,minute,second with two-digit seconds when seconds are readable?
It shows 22,02
